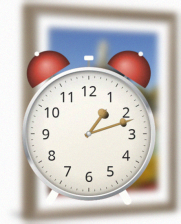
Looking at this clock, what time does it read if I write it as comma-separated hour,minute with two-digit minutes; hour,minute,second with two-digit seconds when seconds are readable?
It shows 1,12
